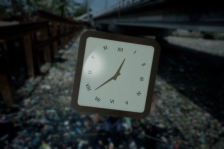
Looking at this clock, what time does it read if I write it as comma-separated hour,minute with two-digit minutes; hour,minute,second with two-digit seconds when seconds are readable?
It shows 12,38
